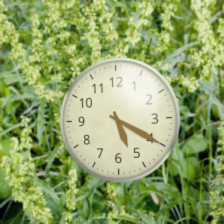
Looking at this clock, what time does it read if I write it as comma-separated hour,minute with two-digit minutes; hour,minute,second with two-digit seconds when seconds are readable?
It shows 5,20
